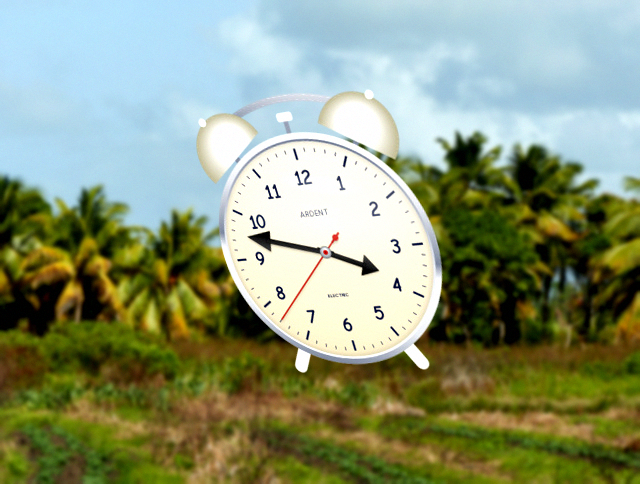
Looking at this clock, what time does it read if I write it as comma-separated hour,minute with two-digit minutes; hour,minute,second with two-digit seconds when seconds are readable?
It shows 3,47,38
